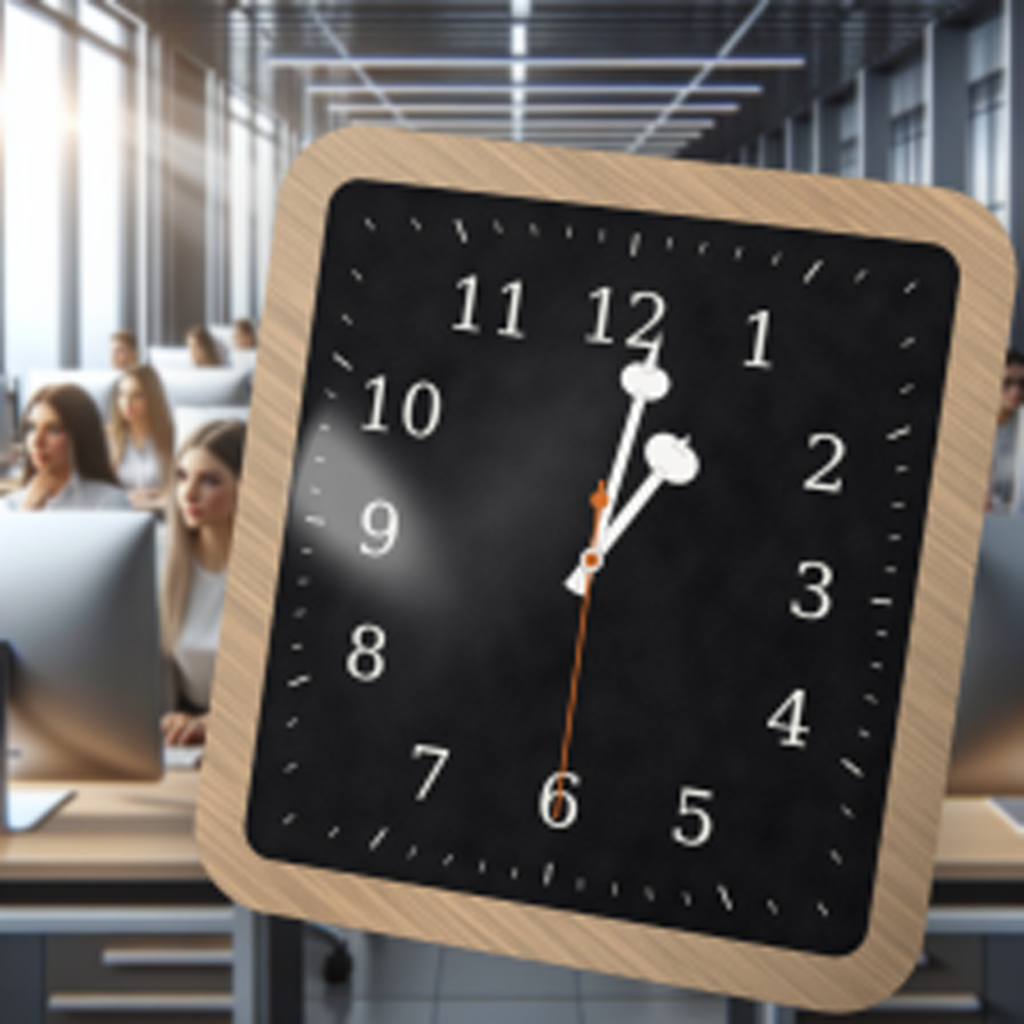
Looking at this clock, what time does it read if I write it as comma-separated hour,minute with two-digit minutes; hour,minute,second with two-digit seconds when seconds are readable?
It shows 1,01,30
